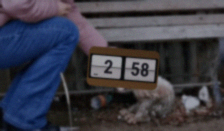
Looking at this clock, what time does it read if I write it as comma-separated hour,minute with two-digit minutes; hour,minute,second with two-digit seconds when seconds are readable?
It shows 2,58
